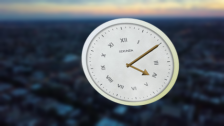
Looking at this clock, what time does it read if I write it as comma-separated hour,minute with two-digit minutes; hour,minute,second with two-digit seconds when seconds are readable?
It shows 4,10
